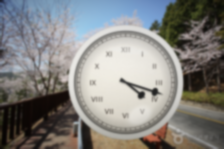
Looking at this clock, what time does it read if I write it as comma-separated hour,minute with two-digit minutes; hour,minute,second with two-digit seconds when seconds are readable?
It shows 4,18
